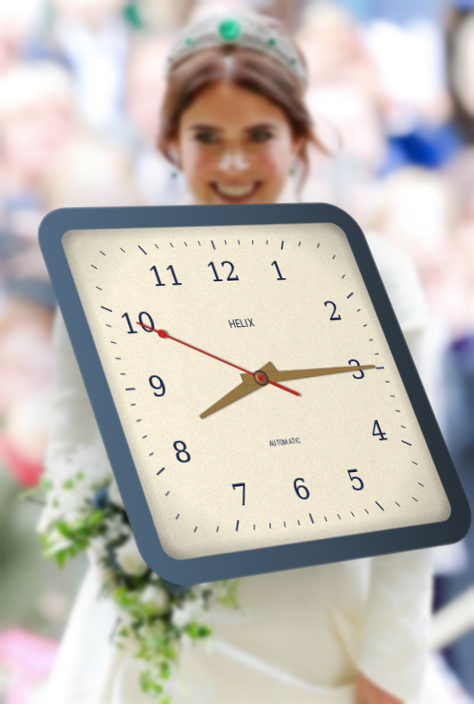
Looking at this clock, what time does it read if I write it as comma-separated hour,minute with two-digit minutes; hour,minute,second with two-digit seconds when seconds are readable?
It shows 8,14,50
